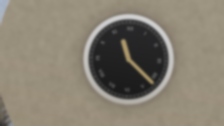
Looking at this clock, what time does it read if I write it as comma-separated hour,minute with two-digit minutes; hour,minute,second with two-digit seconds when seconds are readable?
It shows 11,22
